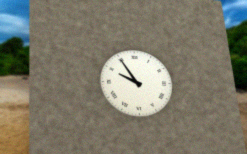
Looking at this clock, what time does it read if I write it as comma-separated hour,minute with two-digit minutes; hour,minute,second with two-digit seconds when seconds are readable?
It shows 9,55
